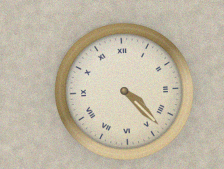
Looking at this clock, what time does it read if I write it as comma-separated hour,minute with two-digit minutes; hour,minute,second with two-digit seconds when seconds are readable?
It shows 4,23
